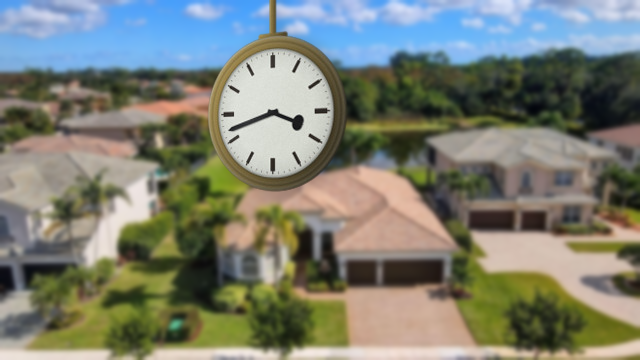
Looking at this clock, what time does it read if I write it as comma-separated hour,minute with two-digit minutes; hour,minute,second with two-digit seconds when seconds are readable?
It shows 3,42
